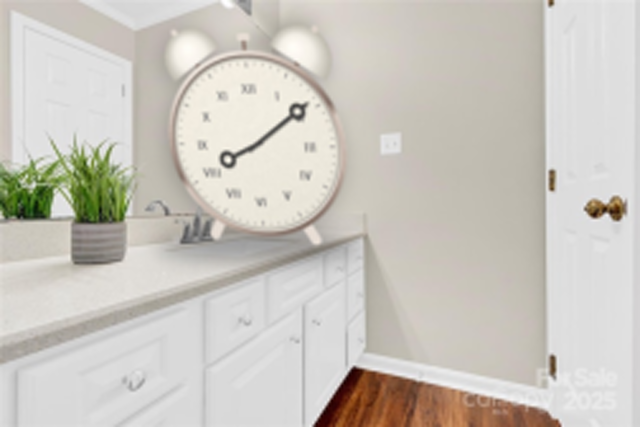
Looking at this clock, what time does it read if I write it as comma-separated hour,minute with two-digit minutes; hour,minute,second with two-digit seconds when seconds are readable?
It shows 8,09
